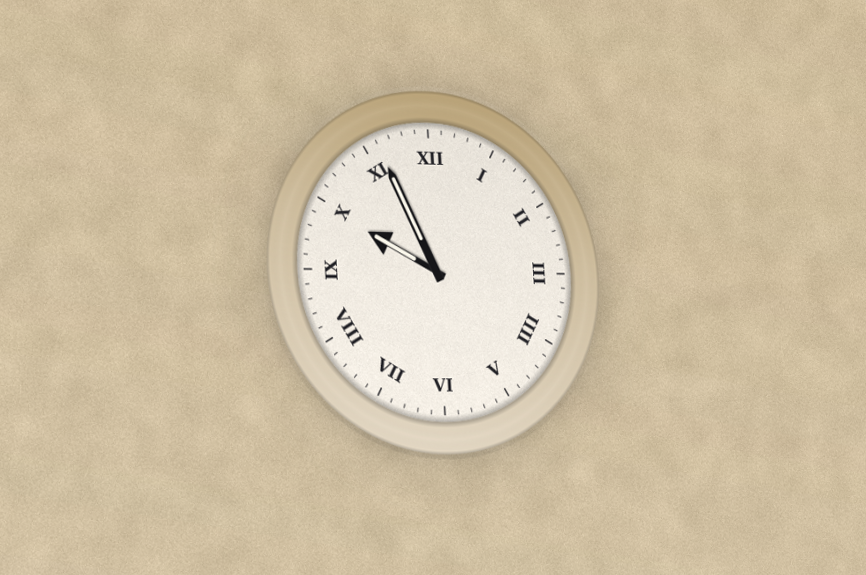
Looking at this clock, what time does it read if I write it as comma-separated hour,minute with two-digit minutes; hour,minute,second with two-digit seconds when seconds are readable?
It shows 9,56
